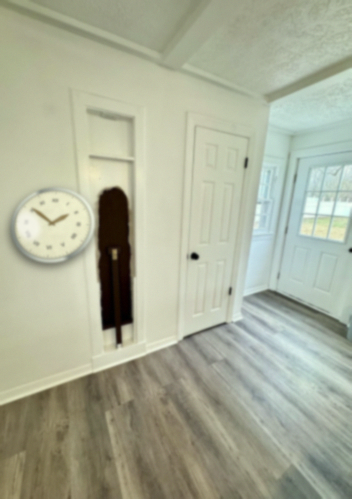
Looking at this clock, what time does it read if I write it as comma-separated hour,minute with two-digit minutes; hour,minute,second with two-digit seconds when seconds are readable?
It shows 1,51
